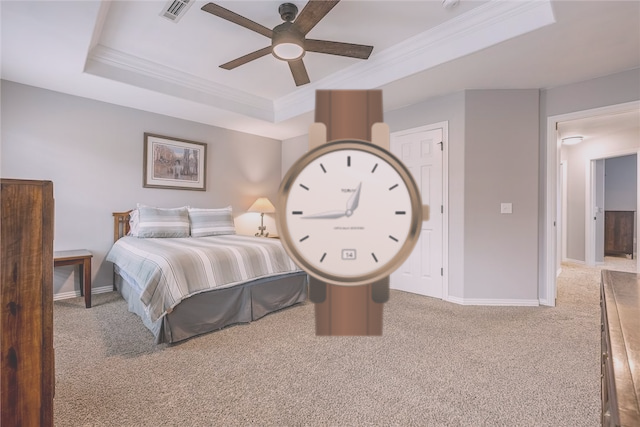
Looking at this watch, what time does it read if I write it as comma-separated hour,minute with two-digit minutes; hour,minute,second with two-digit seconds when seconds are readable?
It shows 12,44
